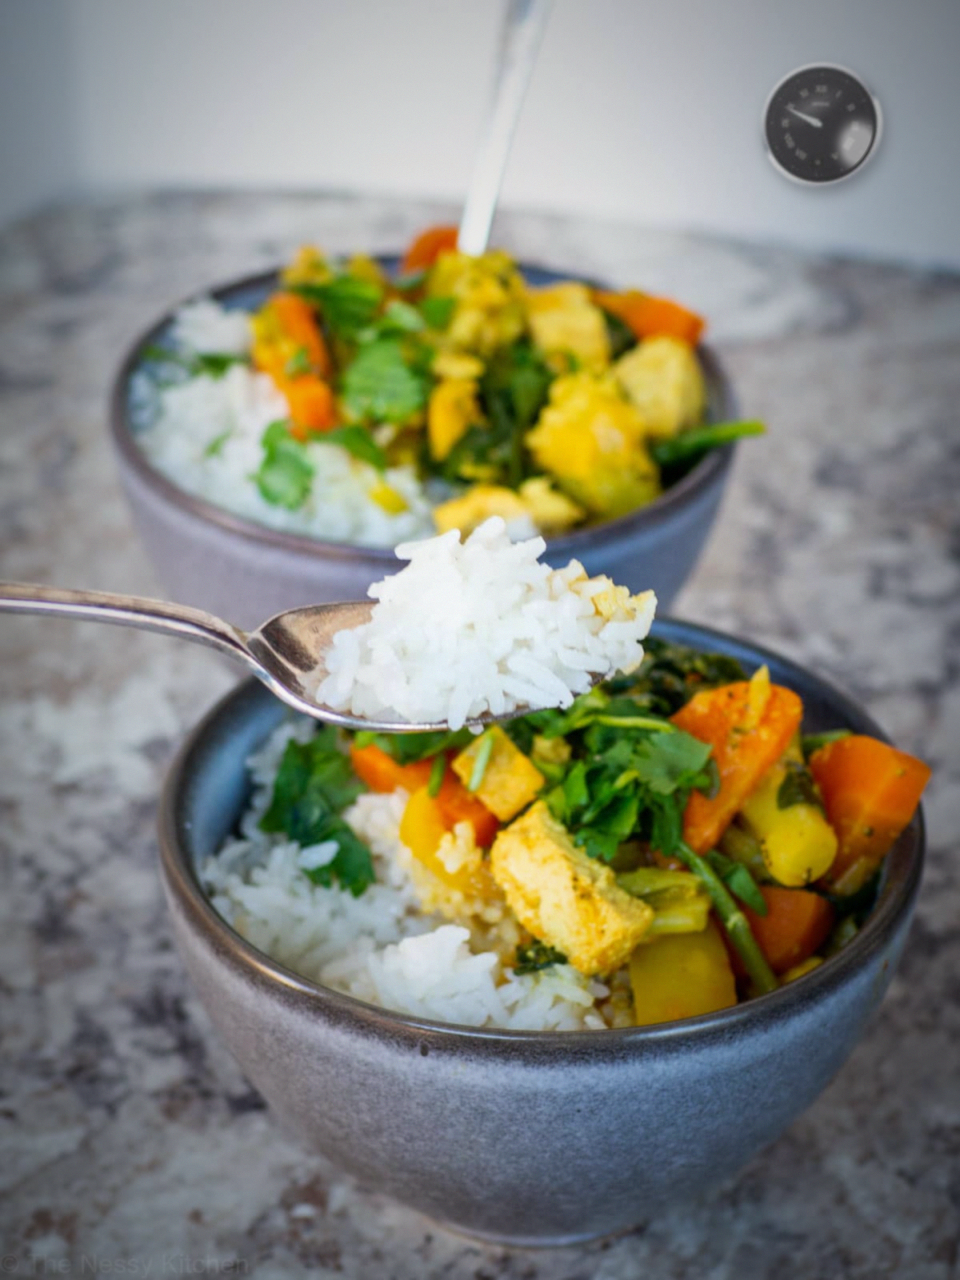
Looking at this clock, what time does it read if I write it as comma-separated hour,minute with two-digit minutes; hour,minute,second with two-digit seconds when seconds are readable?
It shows 9,49
